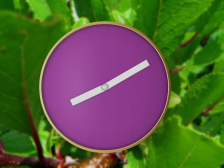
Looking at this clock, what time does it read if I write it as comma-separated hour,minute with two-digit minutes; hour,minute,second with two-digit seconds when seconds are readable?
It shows 8,10
